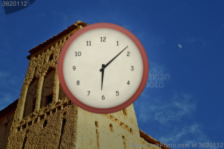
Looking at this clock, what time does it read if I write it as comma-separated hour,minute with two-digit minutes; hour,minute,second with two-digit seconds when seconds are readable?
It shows 6,08
